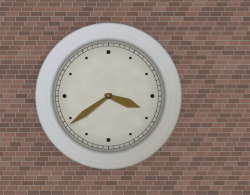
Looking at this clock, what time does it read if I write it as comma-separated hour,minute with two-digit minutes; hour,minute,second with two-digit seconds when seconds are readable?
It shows 3,39
